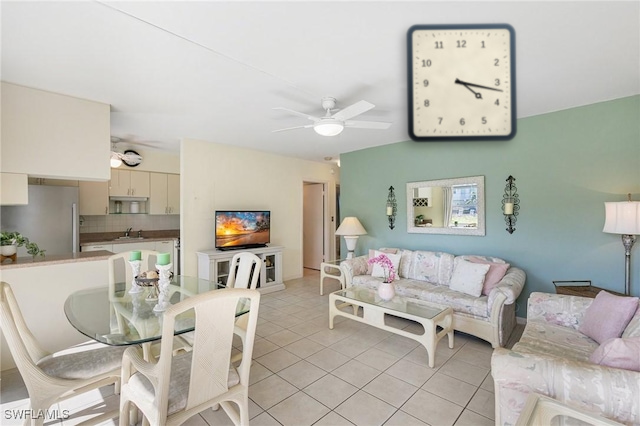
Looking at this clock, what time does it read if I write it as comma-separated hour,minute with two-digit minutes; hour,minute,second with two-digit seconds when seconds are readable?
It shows 4,17
